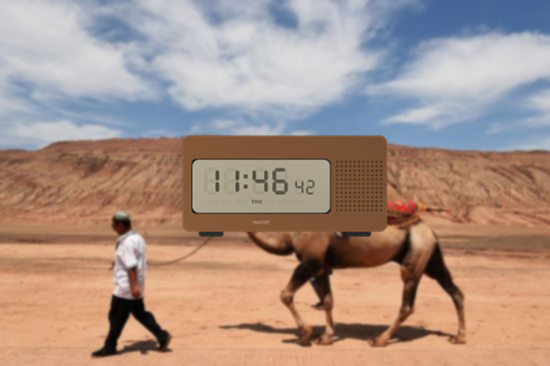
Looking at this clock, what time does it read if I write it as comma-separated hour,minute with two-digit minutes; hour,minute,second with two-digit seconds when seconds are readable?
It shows 11,46,42
